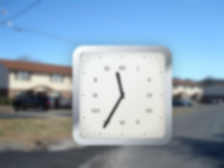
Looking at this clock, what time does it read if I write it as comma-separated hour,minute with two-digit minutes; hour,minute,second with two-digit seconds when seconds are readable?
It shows 11,35
